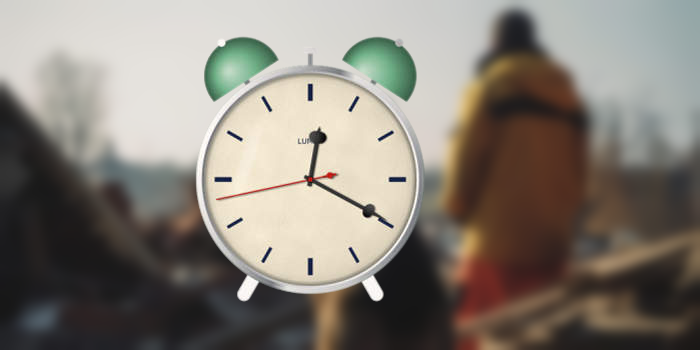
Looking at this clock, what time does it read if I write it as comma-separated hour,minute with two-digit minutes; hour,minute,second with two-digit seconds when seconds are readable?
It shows 12,19,43
